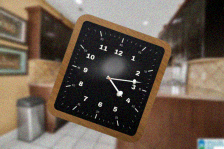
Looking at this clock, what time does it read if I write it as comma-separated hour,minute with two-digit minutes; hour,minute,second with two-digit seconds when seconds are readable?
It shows 4,13
